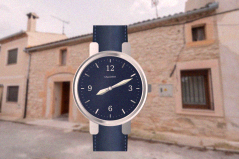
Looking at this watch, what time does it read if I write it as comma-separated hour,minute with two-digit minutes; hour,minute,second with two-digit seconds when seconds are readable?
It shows 8,11
